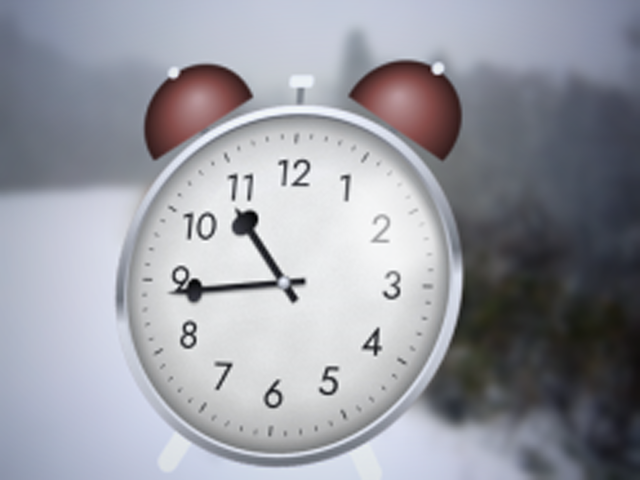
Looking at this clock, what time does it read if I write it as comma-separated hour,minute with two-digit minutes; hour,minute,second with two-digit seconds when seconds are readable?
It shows 10,44
